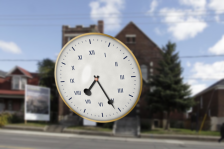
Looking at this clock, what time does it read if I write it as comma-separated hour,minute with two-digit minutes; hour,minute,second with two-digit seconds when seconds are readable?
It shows 7,26
